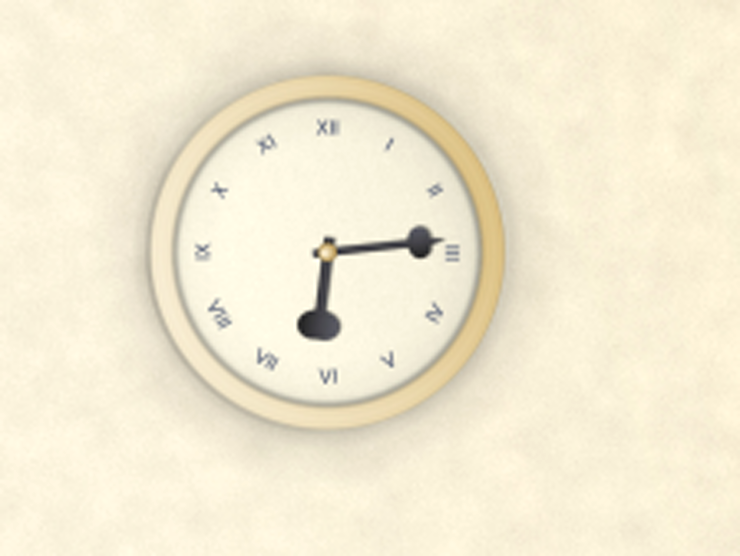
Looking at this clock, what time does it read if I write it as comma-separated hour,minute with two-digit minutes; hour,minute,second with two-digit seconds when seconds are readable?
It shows 6,14
